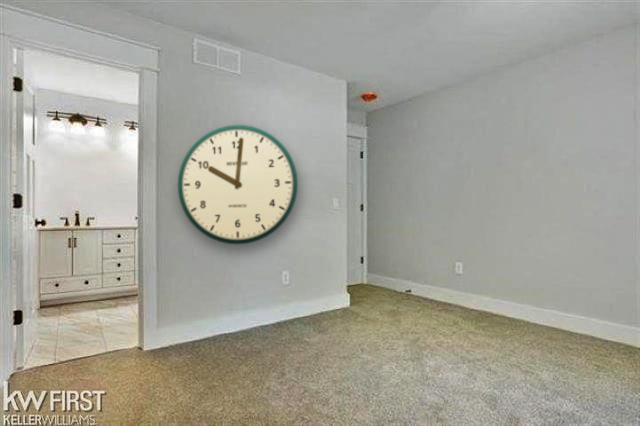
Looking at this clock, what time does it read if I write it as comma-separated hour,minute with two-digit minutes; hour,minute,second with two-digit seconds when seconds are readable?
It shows 10,01
